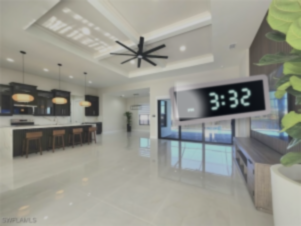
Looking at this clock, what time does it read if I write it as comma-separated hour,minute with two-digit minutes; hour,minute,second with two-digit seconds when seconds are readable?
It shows 3,32
